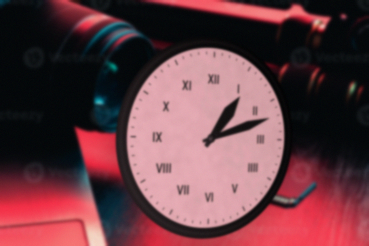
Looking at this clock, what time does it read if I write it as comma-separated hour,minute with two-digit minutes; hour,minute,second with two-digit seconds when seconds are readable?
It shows 1,12
